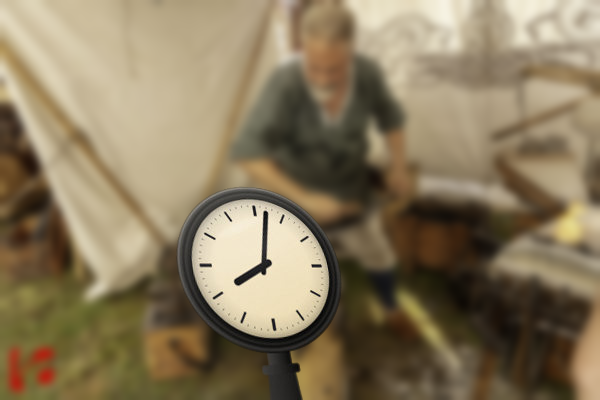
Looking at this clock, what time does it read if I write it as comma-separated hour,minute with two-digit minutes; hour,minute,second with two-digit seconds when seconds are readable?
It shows 8,02
